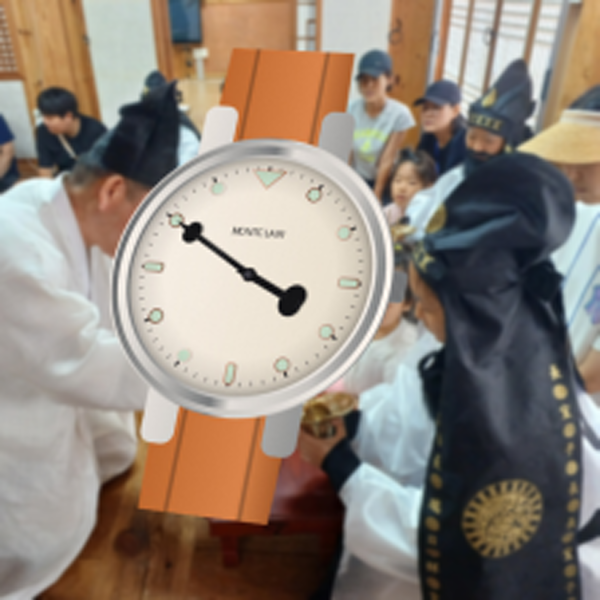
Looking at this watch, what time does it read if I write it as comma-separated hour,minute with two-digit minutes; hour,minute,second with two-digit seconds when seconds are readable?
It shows 3,50
